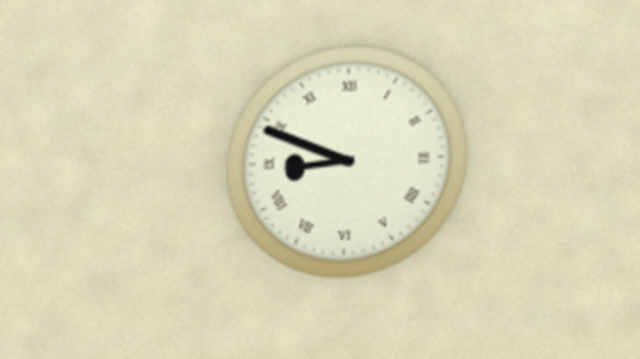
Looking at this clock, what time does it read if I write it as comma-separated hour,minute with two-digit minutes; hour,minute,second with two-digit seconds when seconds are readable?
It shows 8,49
